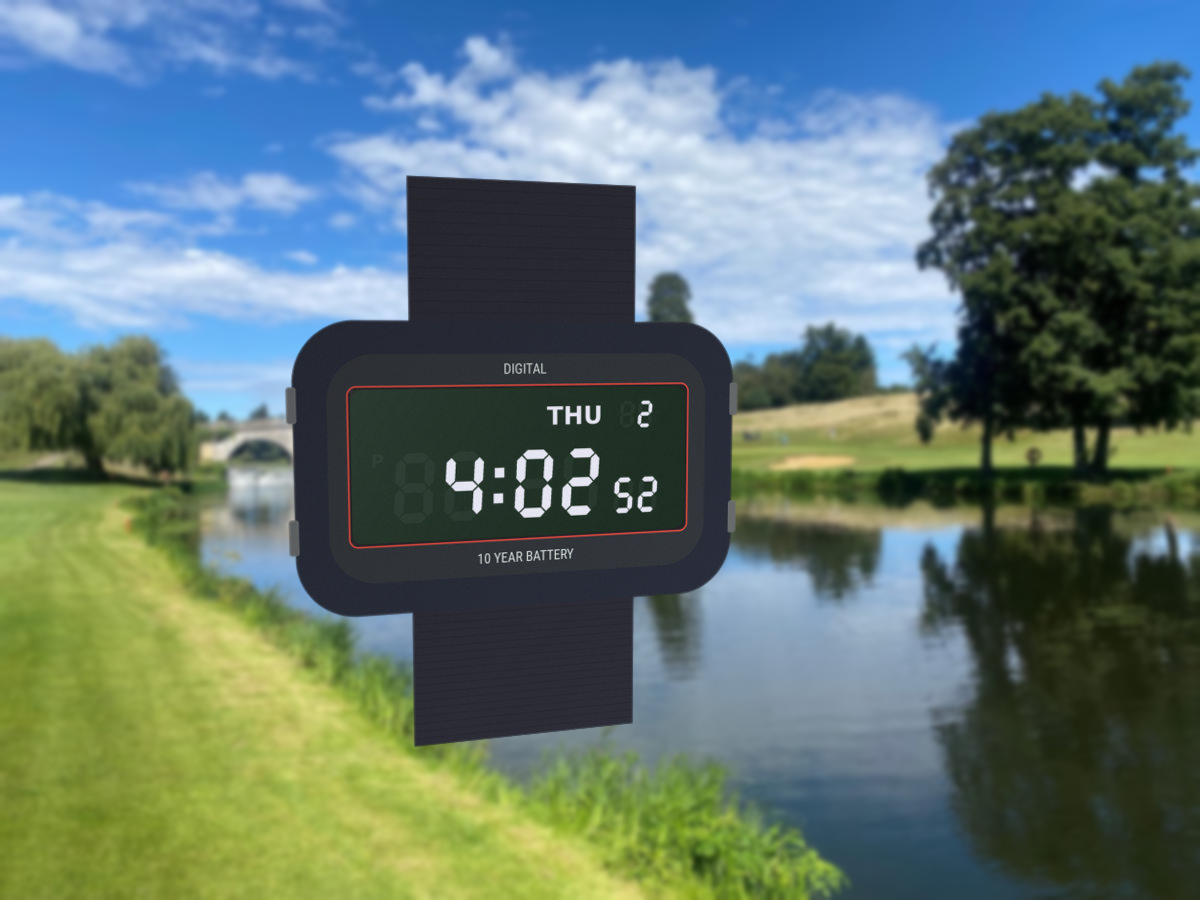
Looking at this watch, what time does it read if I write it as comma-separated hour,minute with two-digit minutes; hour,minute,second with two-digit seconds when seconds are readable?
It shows 4,02,52
